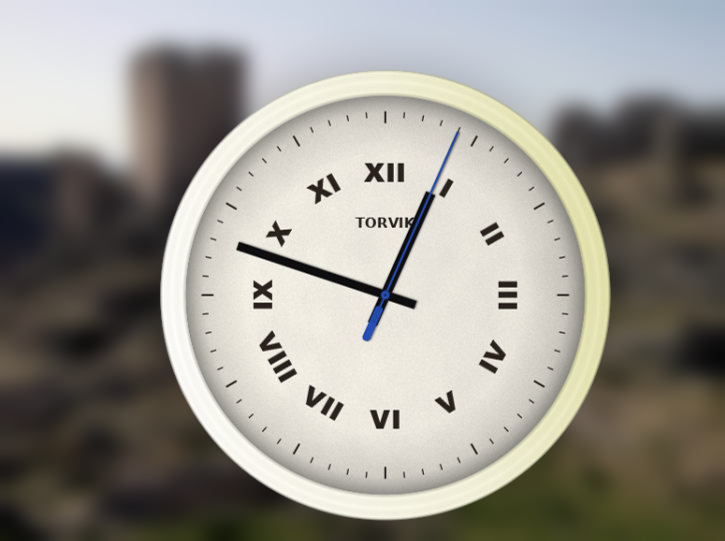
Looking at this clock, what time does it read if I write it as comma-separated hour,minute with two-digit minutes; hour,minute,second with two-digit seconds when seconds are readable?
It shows 12,48,04
